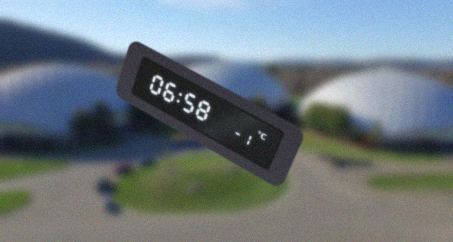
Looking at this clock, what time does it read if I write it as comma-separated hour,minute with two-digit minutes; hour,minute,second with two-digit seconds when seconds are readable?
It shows 6,58
